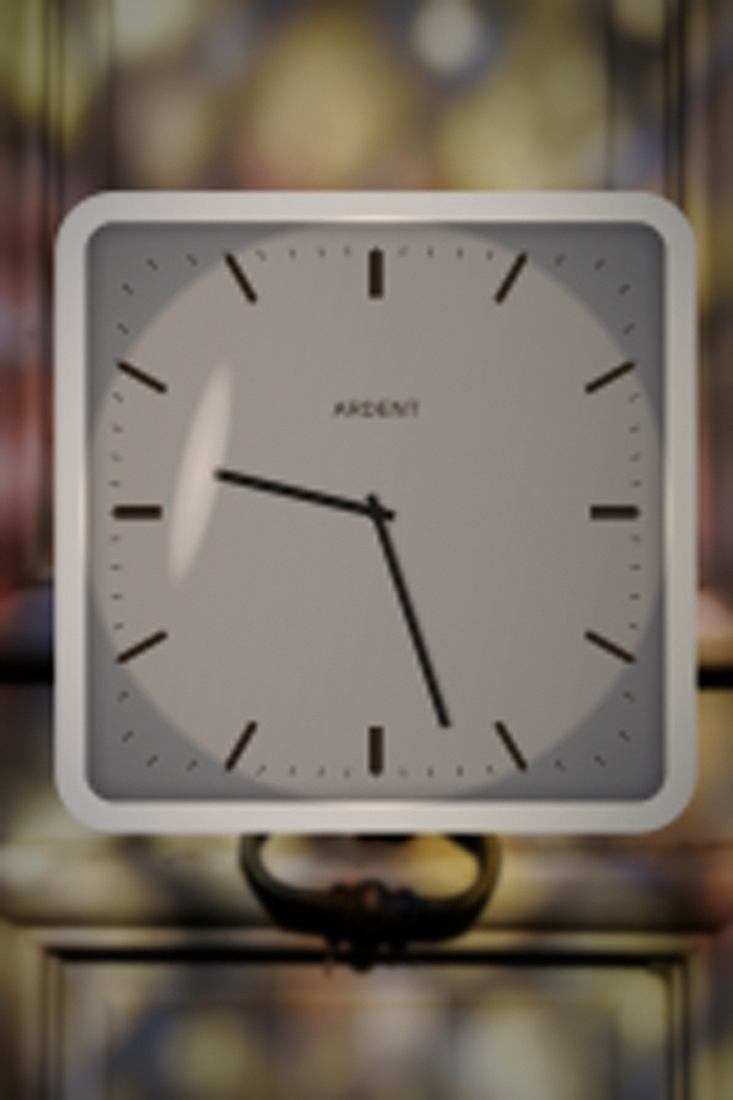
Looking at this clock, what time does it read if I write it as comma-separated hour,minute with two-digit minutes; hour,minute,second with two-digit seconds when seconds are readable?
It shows 9,27
